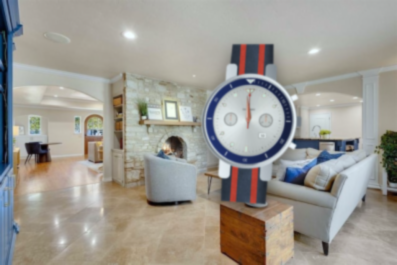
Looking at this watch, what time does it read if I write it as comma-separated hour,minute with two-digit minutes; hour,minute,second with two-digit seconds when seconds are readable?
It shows 11,59
